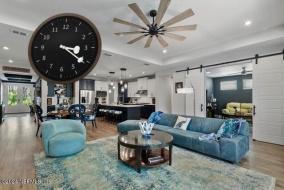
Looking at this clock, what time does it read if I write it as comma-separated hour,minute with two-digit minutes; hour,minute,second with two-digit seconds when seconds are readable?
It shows 3,21
